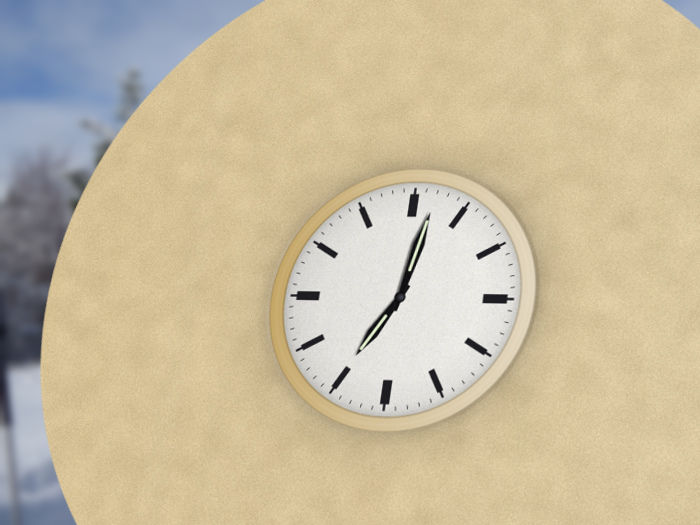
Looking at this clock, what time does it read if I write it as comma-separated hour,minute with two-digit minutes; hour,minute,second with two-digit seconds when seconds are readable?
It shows 7,02
